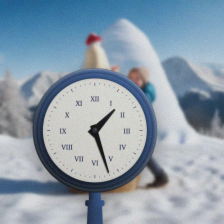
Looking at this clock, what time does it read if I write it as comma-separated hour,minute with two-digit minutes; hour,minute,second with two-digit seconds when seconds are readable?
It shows 1,27
